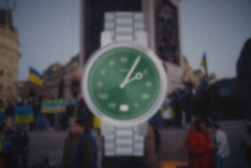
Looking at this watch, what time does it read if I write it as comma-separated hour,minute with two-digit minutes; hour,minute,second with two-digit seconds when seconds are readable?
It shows 2,05
